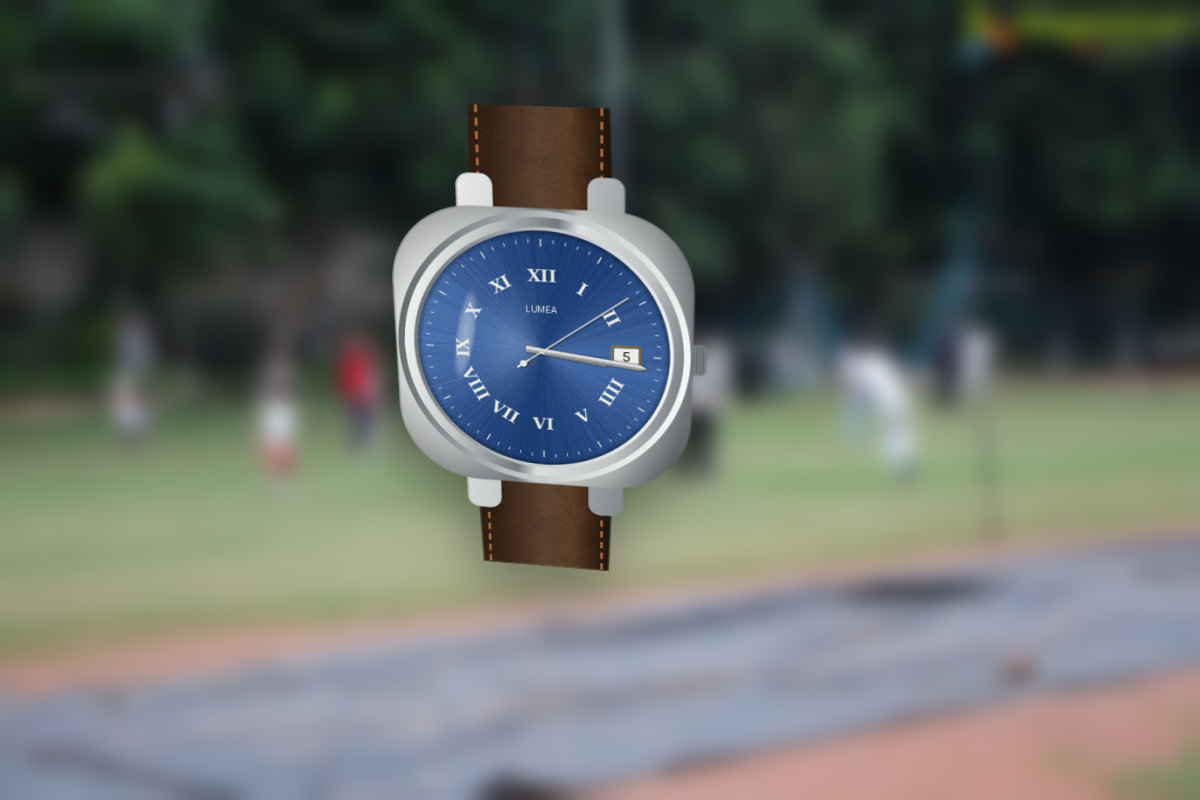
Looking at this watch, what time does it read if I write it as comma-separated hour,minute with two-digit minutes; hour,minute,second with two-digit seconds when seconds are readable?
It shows 3,16,09
